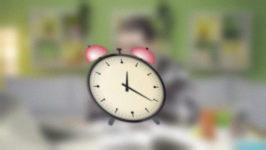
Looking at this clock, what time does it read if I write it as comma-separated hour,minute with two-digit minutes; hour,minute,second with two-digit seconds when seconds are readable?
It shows 12,21
